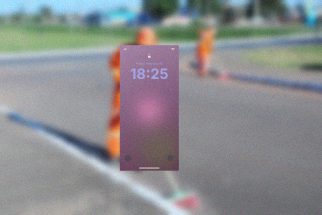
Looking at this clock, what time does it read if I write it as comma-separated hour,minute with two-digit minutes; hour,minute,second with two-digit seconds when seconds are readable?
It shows 18,25
